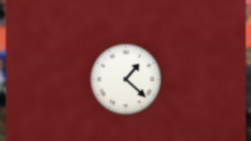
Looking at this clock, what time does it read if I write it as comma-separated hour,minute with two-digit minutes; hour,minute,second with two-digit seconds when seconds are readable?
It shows 1,22
